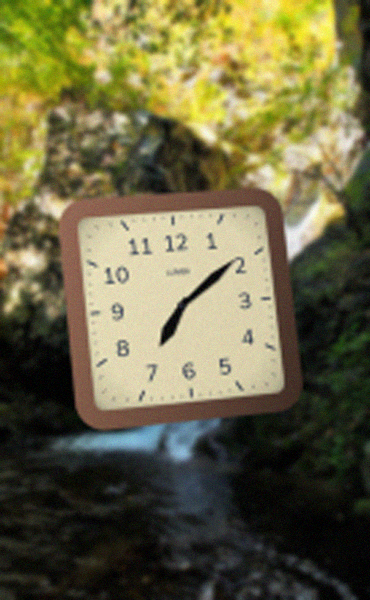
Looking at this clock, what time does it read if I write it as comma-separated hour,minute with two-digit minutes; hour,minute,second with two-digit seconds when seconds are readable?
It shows 7,09
